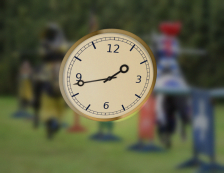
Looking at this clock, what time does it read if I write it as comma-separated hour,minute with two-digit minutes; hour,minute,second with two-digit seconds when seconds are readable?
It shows 1,43
